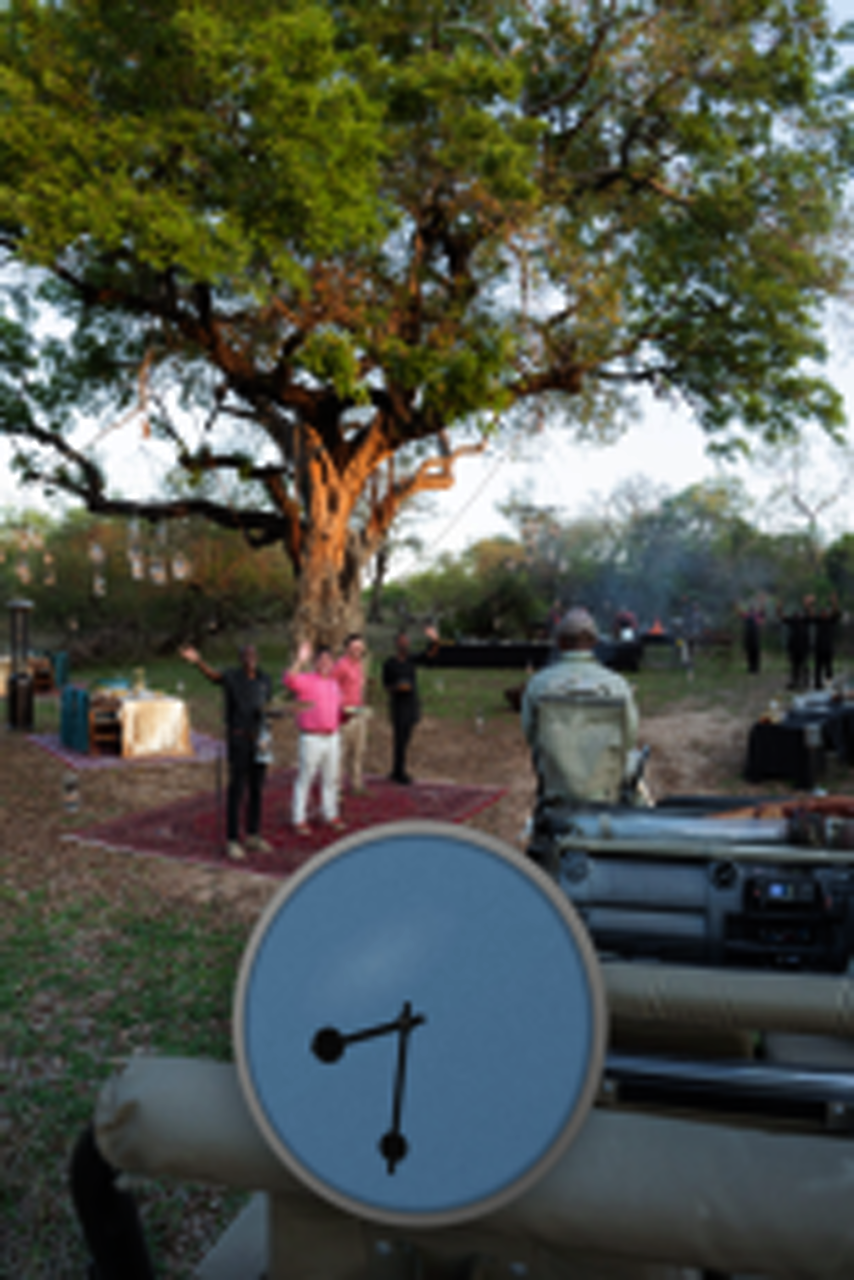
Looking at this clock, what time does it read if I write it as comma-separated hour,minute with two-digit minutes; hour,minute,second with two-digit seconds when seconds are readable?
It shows 8,31
